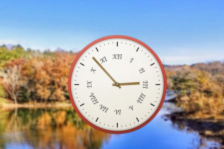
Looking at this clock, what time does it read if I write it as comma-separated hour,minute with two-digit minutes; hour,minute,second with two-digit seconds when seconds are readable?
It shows 2,53
